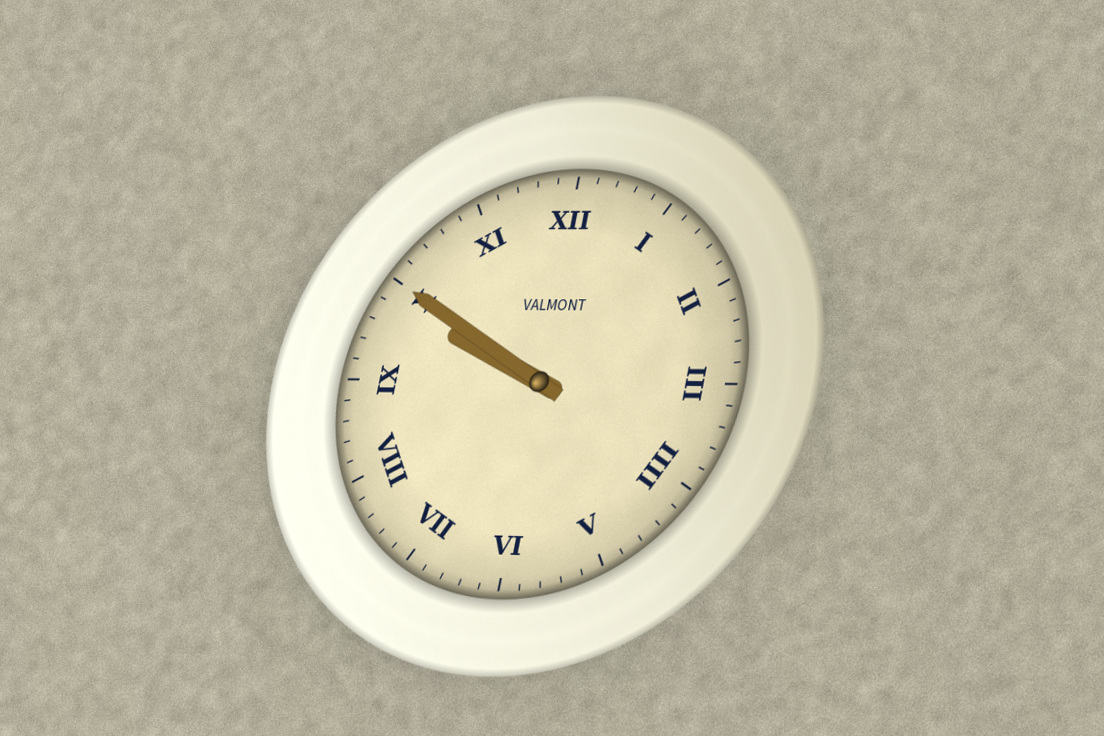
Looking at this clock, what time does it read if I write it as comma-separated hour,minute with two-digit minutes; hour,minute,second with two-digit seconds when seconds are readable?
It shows 9,50
